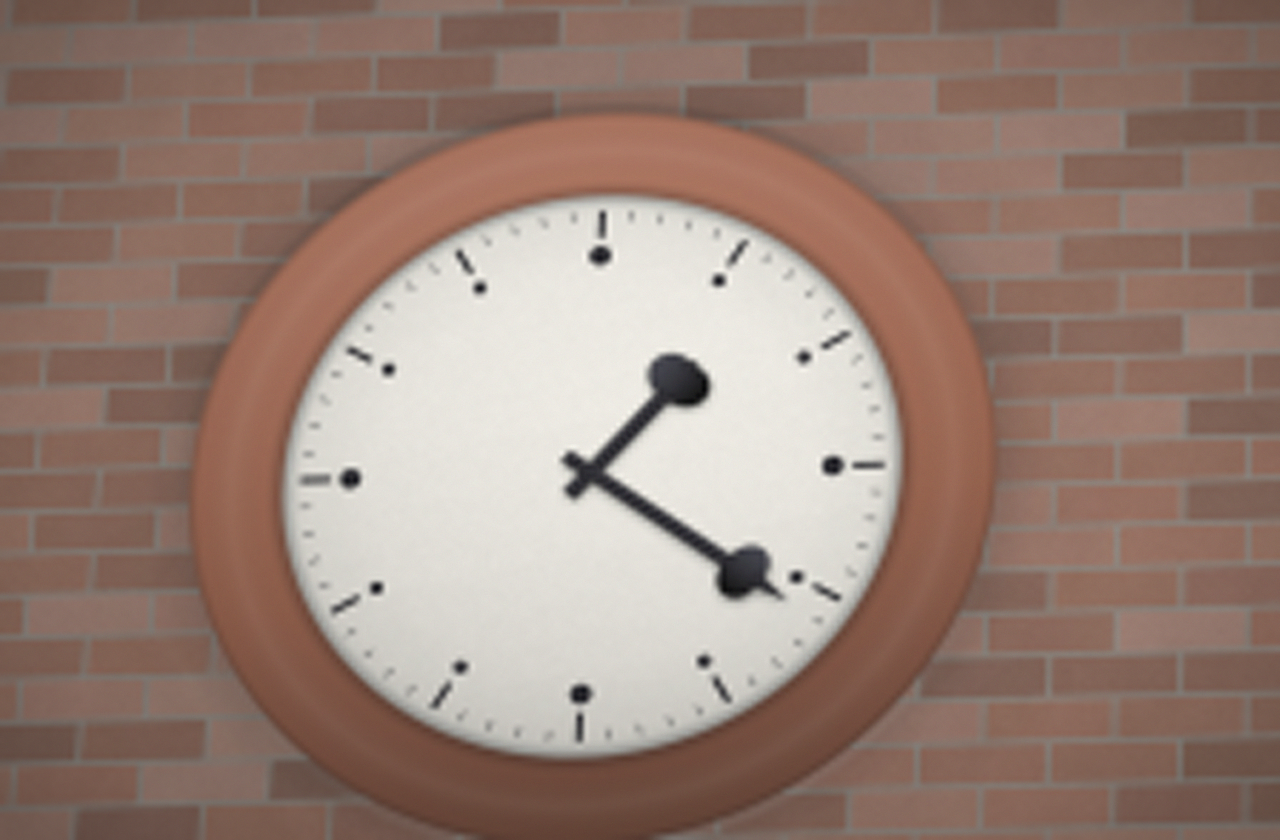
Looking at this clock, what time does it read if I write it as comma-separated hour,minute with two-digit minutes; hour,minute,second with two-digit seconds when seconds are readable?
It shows 1,21
